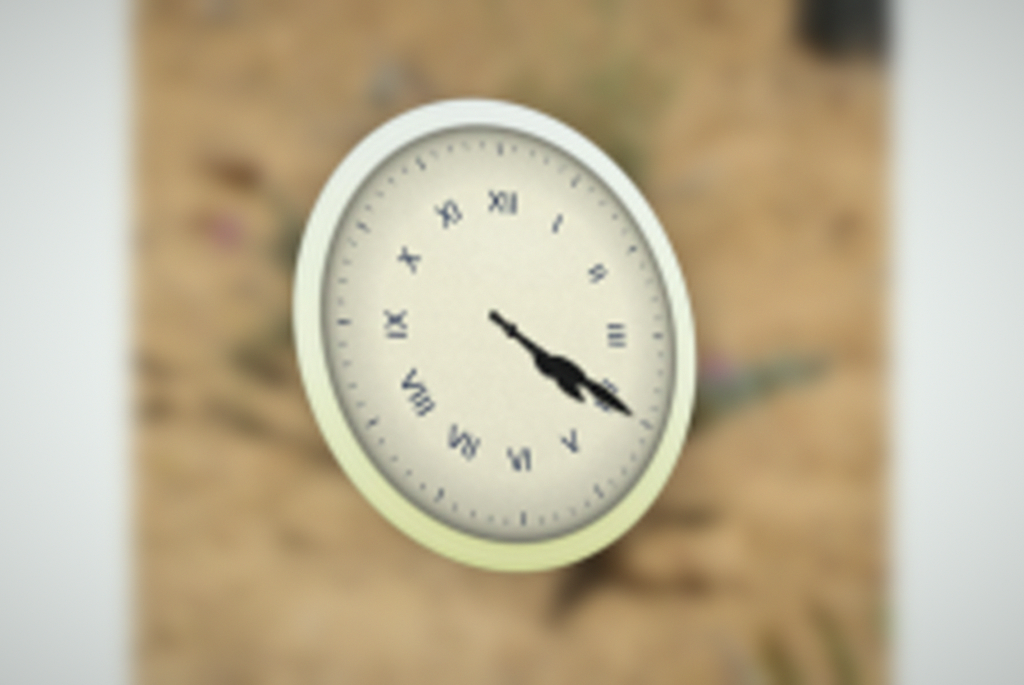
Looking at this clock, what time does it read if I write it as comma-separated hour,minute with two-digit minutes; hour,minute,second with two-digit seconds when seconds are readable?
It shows 4,20
